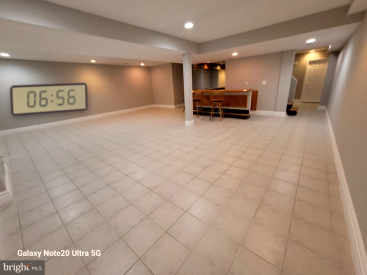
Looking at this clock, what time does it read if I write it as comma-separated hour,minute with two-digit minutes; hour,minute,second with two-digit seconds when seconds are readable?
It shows 6,56
